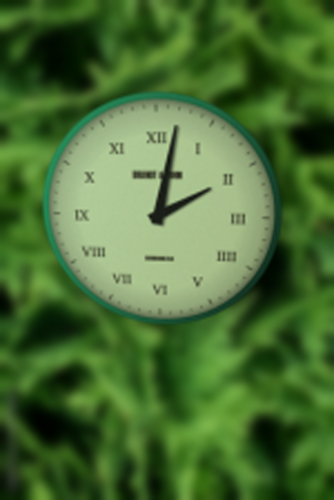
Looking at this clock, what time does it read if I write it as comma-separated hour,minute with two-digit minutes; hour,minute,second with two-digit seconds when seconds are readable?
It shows 2,02
